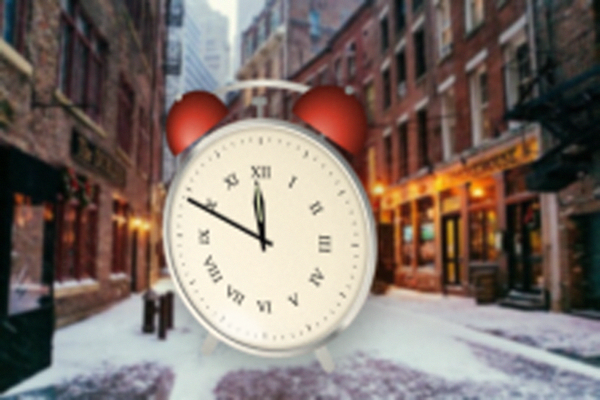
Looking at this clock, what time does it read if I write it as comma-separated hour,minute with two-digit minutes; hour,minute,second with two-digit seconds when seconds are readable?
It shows 11,49
